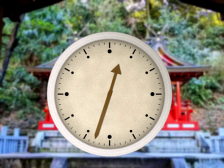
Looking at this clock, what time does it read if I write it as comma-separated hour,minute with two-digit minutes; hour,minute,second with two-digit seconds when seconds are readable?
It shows 12,33
